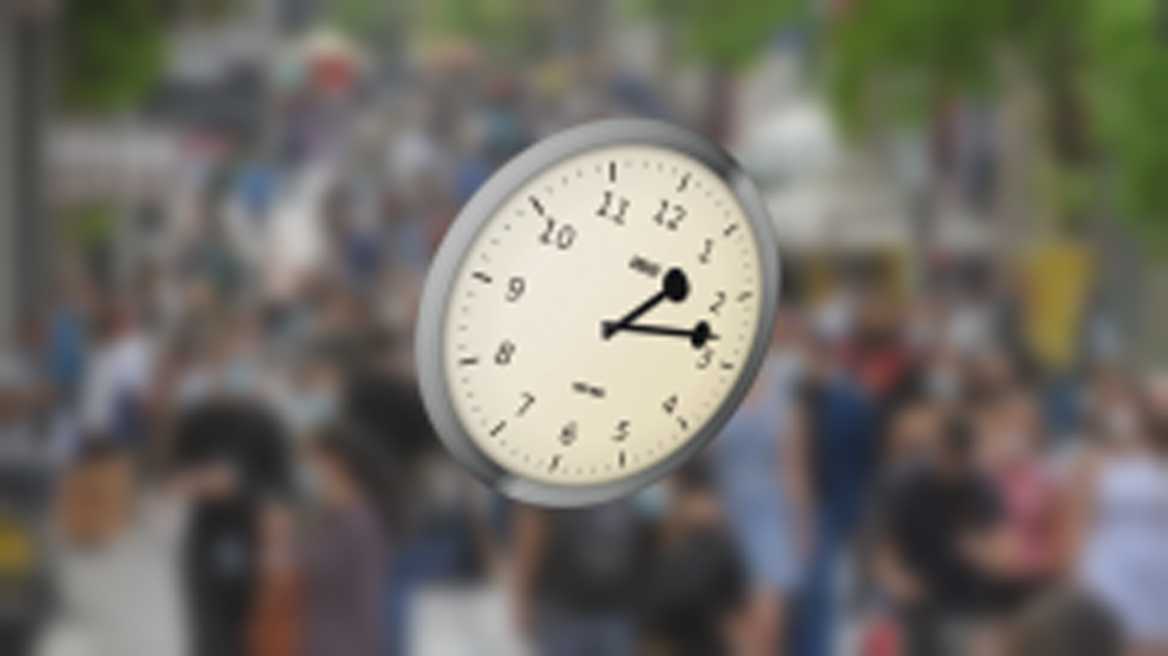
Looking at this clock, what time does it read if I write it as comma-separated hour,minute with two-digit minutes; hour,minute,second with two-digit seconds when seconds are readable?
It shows 1,13
